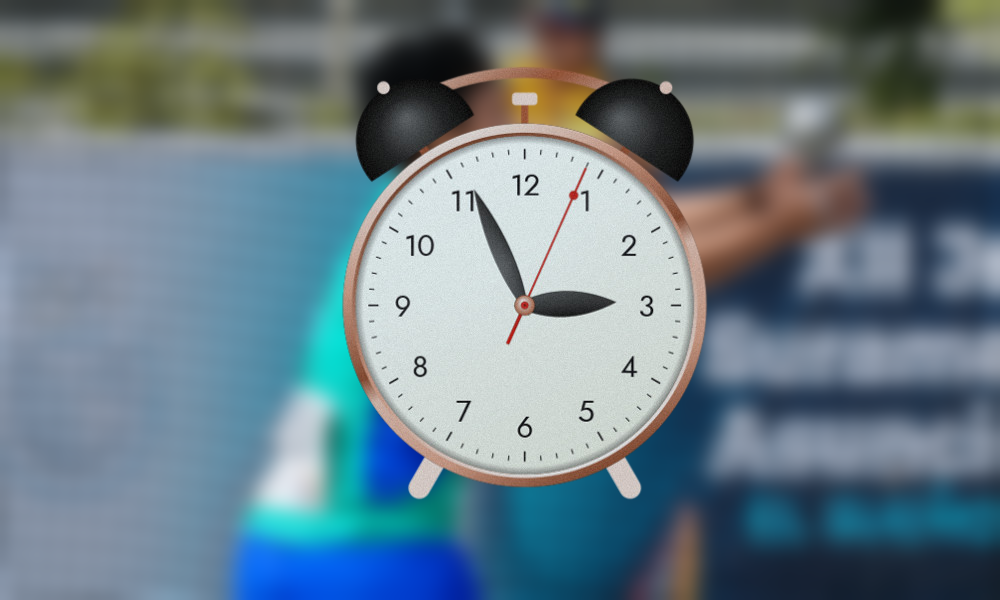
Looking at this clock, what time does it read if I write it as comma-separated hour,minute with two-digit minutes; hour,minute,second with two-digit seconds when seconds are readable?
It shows 2,56,04
